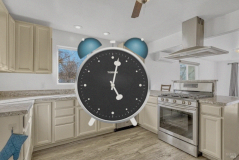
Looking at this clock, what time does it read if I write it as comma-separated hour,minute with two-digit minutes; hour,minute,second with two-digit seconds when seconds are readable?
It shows 5,02
